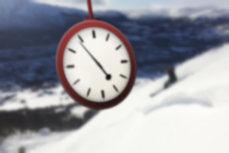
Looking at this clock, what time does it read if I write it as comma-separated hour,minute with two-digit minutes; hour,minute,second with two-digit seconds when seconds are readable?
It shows 4,54
